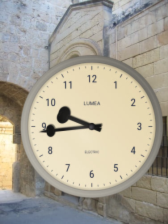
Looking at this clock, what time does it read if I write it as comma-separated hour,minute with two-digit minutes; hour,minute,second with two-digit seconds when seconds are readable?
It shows 9,44
